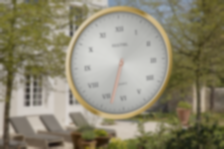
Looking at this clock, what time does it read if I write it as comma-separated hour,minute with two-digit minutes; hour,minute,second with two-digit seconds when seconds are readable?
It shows 6,33
